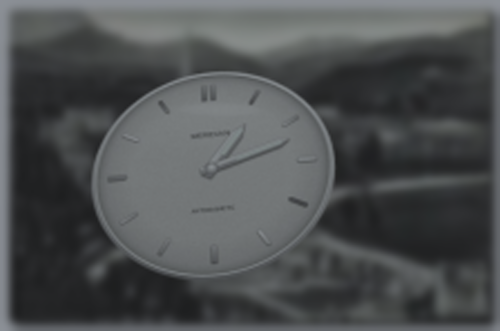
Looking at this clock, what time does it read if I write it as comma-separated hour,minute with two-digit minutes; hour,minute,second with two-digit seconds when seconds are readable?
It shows 1,12
